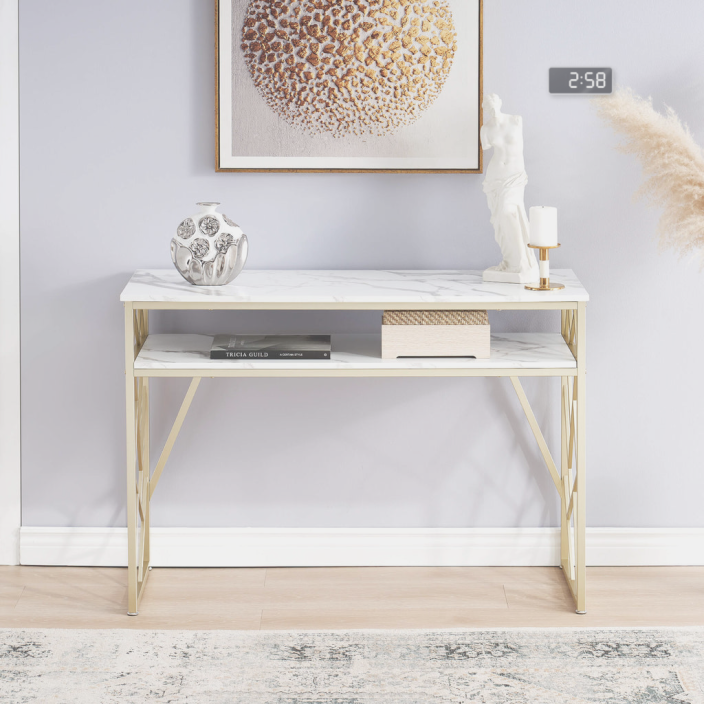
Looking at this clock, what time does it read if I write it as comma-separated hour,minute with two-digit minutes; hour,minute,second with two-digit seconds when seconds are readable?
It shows 2,58
